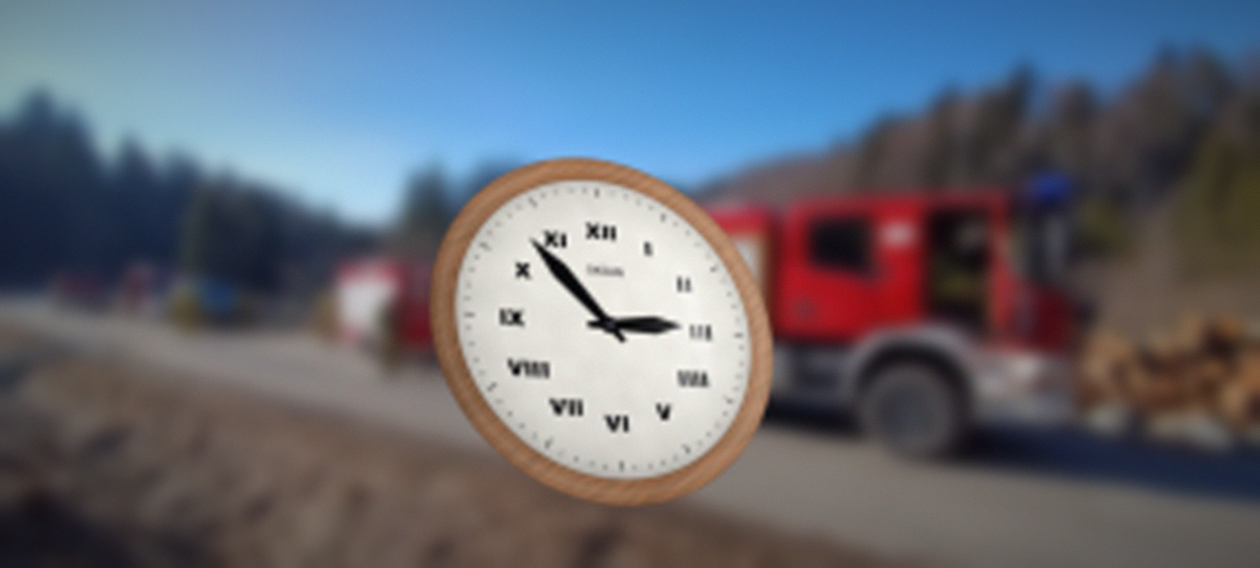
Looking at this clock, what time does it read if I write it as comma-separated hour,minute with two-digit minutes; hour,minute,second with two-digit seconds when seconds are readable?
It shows 2,53
